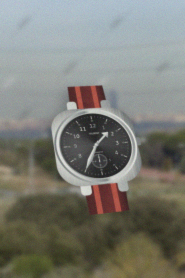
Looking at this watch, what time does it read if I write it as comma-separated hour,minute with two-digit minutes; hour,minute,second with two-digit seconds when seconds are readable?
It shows 1,35
